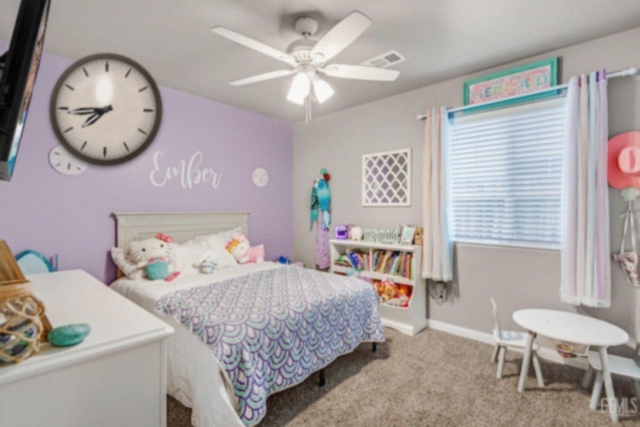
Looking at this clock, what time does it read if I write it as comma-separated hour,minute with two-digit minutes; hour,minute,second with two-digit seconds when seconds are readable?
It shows 7,44
